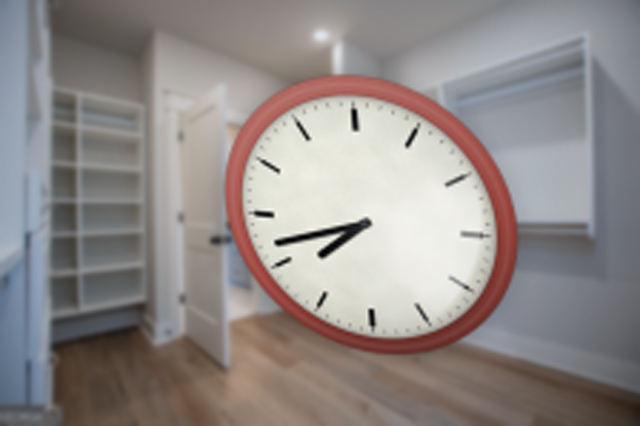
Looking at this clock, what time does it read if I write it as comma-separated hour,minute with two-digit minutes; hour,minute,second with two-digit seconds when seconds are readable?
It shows 7,42
